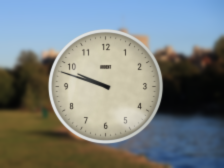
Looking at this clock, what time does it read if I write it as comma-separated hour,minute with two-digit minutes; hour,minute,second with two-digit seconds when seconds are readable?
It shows 9,48
